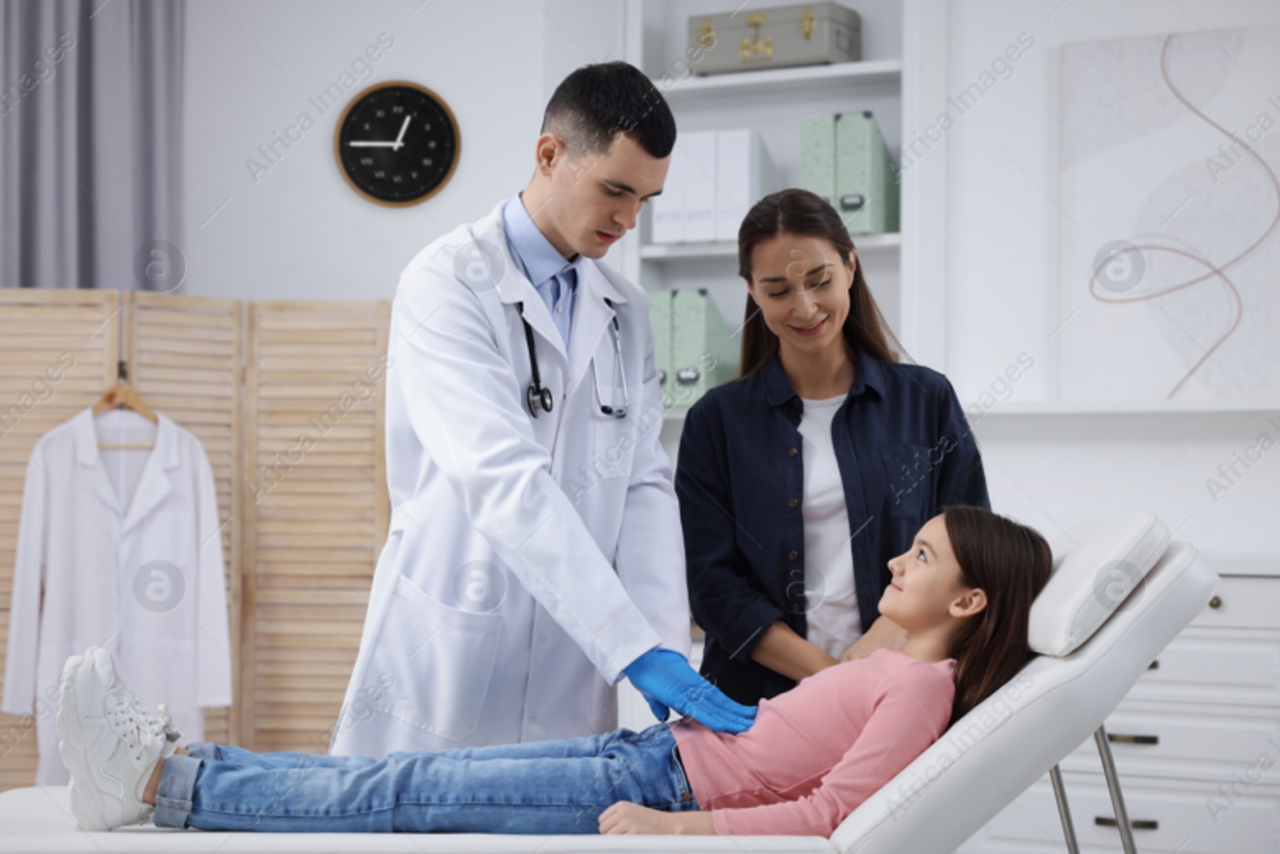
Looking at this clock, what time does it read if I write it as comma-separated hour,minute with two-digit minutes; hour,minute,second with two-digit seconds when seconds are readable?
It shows 12,45
